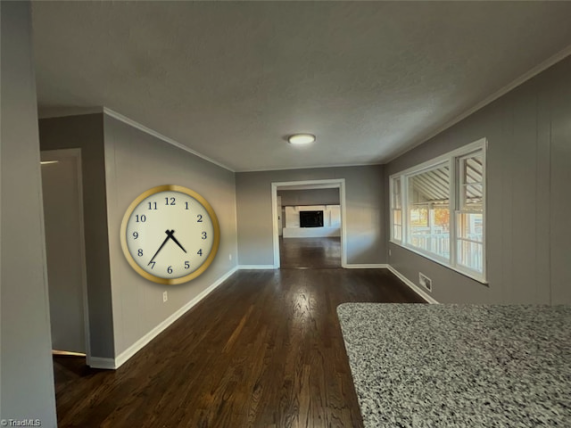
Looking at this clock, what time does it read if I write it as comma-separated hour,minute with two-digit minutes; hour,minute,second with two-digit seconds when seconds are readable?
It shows 4,36
